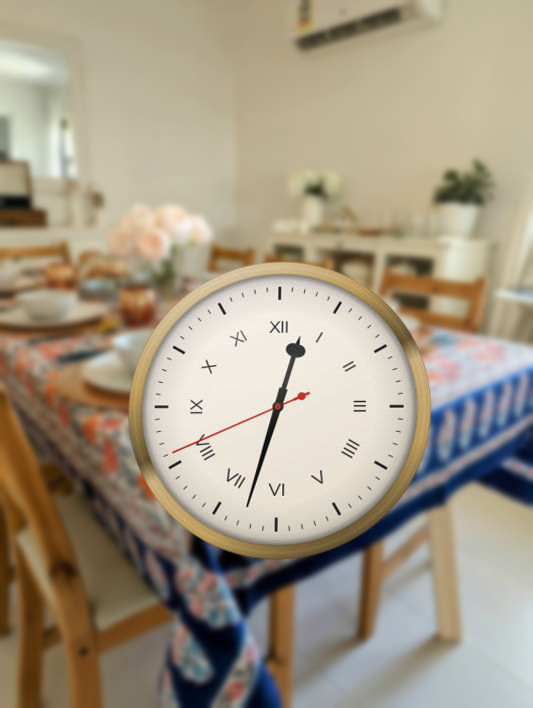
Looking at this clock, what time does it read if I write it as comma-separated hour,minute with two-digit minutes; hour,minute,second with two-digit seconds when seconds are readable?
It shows 12,32,41
